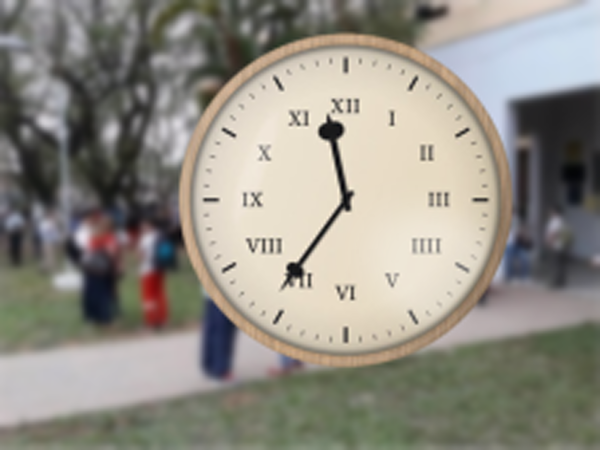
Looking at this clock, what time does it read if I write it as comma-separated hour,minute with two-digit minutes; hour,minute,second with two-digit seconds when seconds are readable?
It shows 11,36
